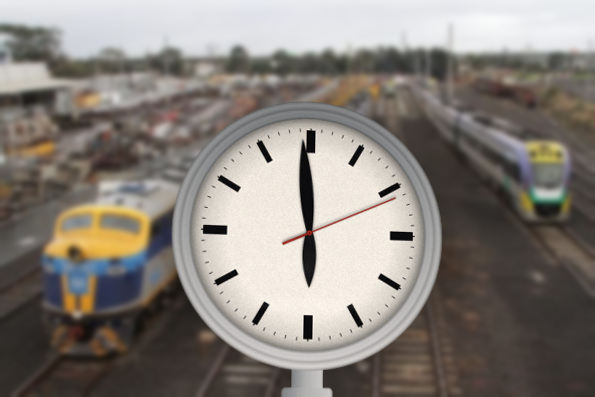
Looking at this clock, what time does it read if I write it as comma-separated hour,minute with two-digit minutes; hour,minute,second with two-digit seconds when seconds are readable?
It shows 5,59,11
